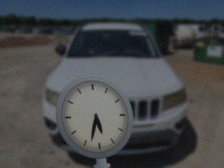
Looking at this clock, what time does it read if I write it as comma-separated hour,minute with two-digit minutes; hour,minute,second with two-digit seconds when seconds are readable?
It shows 5,33
